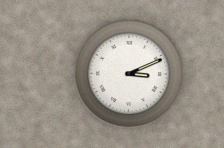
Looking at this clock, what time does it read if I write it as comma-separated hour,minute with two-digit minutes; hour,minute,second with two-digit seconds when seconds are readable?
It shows 3,11
